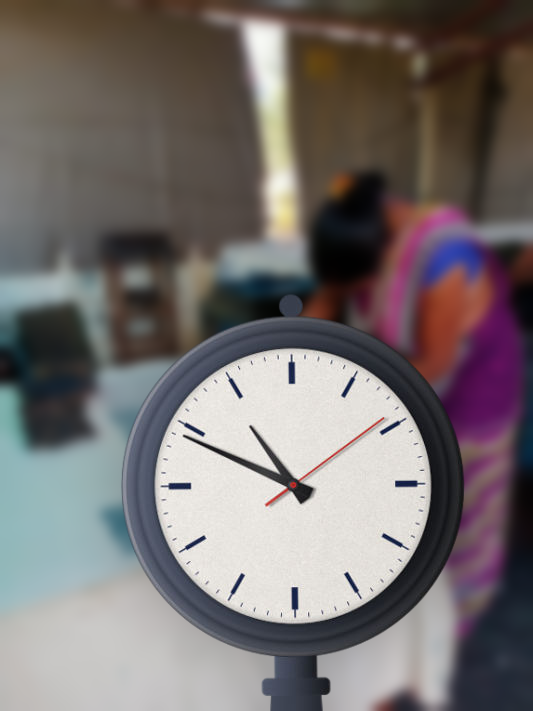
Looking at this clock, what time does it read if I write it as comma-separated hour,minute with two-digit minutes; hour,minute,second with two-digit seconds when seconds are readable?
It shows 10,49,09
